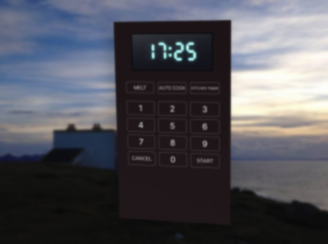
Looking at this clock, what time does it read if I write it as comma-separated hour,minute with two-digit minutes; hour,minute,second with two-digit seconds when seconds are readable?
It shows 17,25
